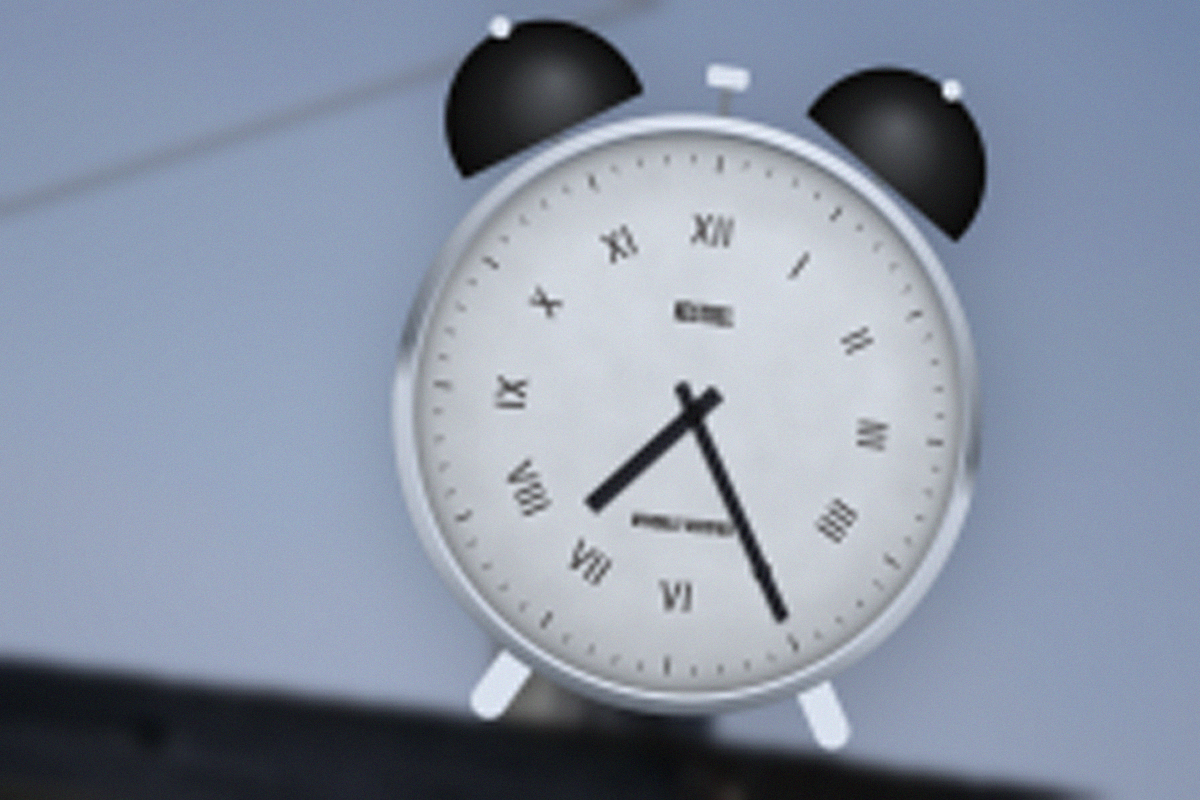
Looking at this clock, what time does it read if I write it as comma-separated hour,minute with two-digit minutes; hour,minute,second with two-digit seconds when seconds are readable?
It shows 7,25
